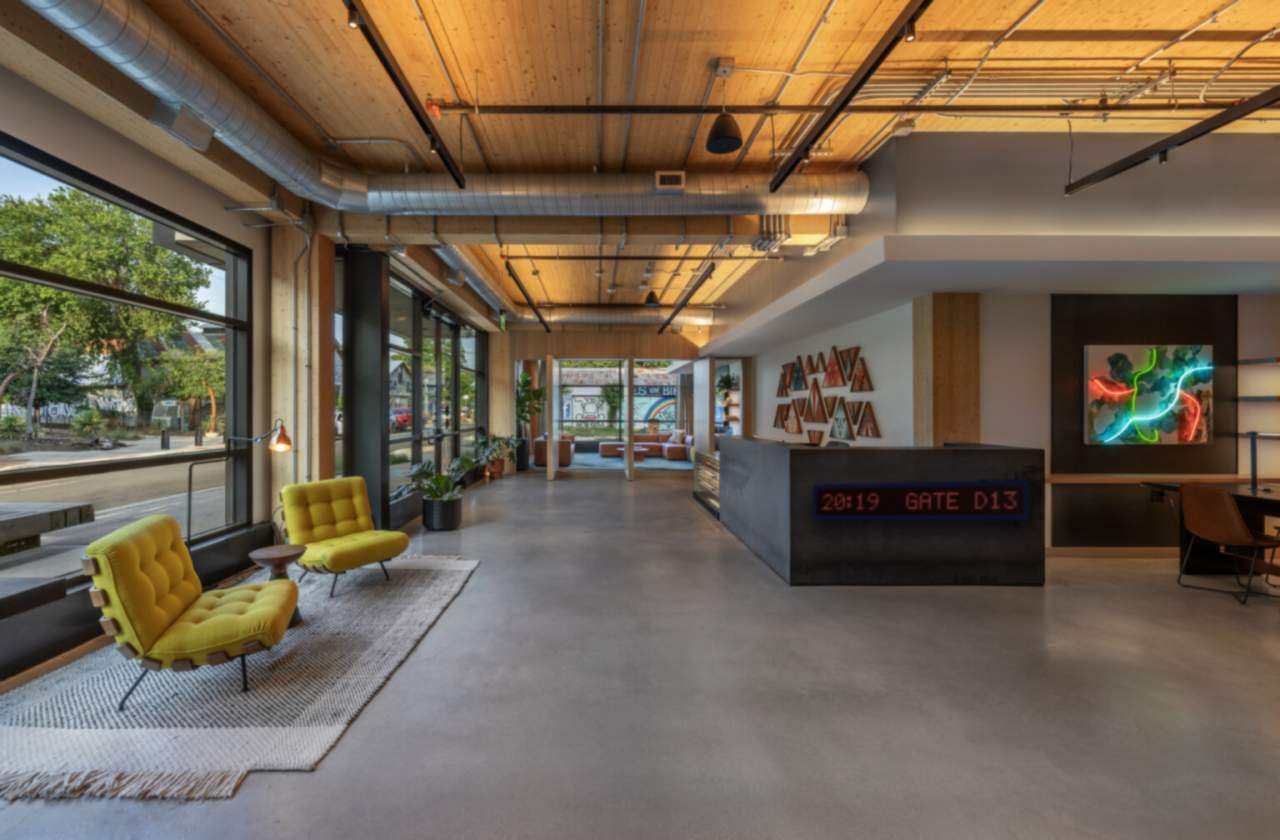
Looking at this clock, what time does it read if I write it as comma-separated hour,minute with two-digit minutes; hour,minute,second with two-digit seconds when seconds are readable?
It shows 20,19
